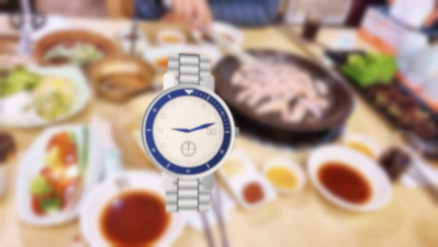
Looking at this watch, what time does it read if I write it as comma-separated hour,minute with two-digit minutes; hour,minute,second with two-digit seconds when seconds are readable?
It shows 9,12
